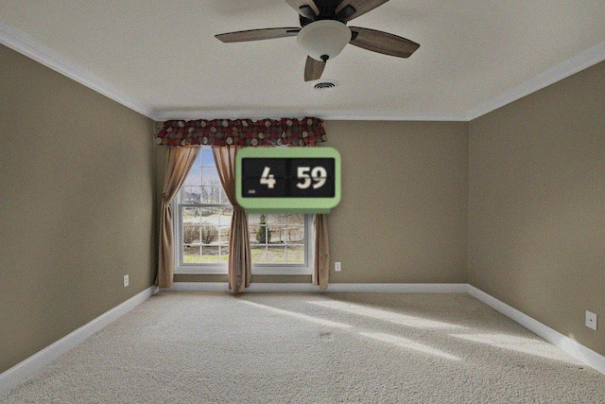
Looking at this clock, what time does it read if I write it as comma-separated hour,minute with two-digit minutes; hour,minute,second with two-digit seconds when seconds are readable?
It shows 4,59
